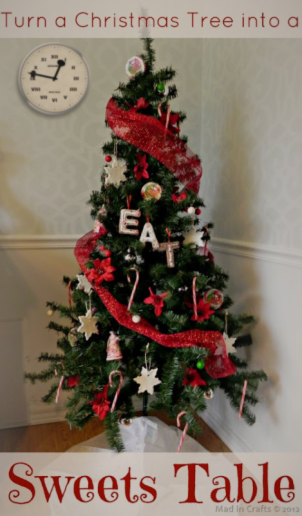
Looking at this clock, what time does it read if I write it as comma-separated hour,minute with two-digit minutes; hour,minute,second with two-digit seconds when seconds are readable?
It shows 12,47
